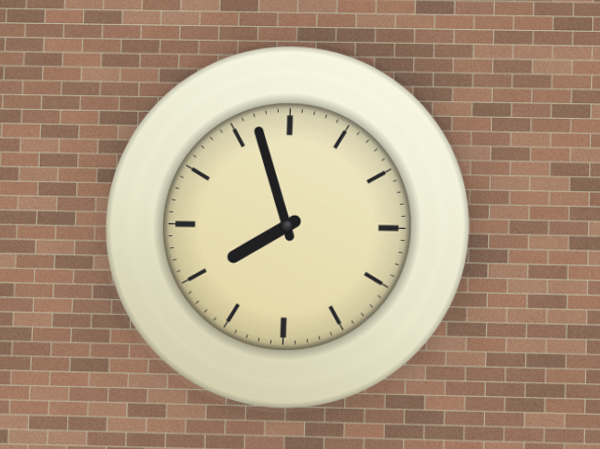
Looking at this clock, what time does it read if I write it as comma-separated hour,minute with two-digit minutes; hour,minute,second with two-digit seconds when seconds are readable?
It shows 7,57
